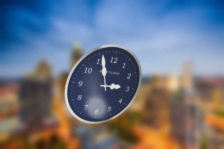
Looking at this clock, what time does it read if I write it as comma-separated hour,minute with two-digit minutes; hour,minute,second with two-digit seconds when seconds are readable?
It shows 2,56
